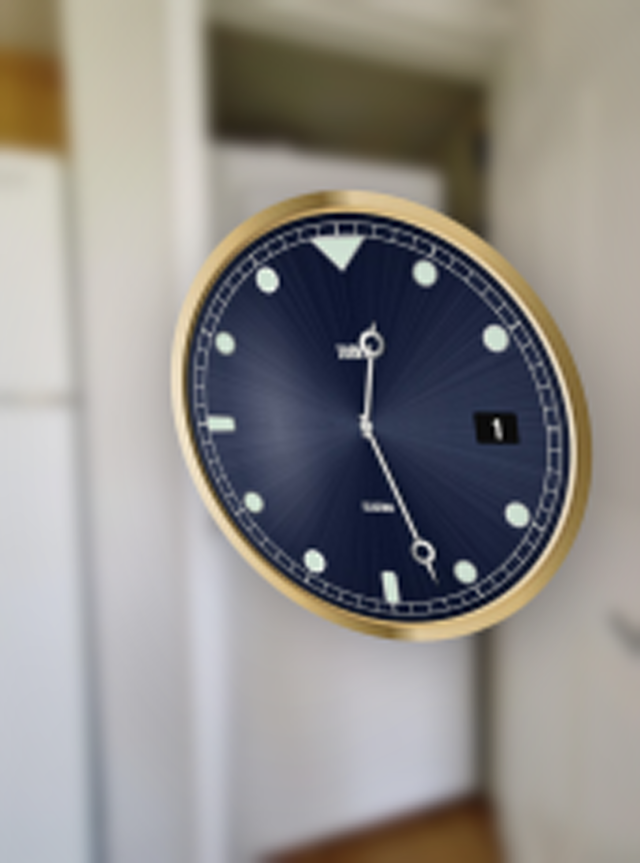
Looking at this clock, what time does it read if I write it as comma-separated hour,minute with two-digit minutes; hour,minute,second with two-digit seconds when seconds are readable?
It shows 12,27
